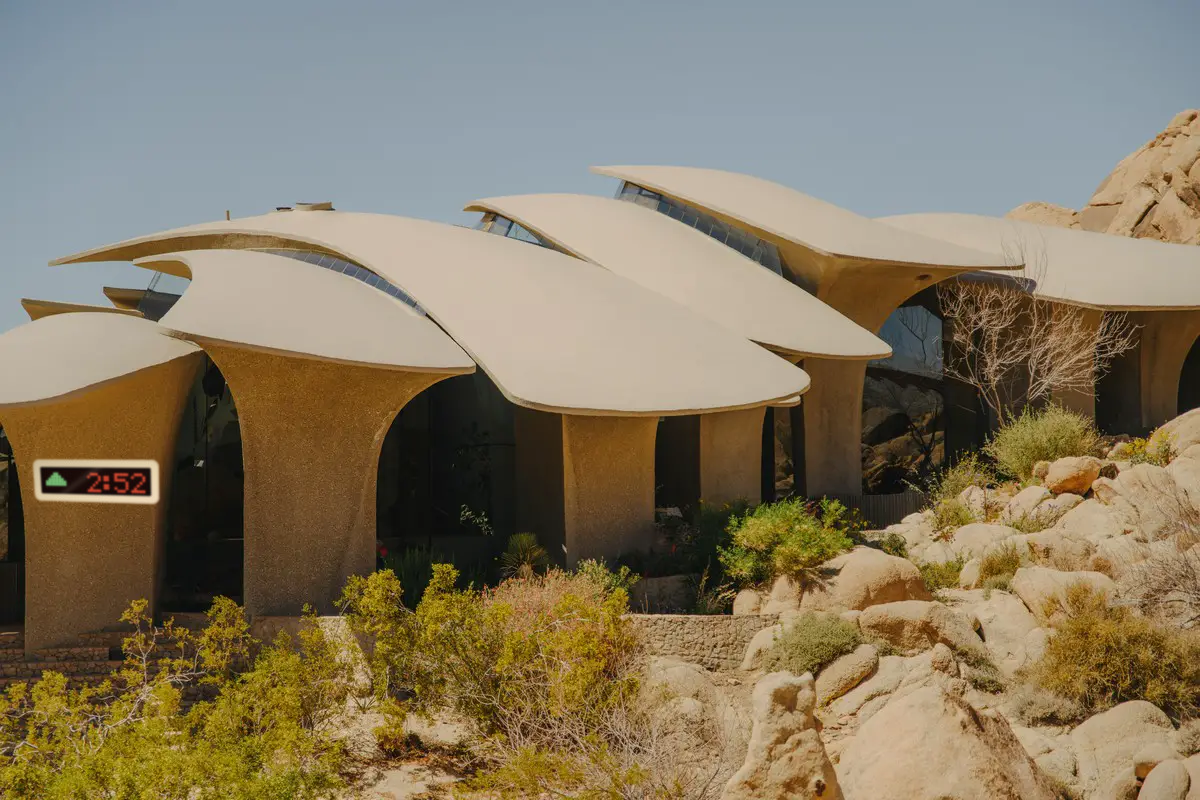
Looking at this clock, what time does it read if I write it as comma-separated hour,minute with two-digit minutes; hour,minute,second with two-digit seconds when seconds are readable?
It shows 2,52
